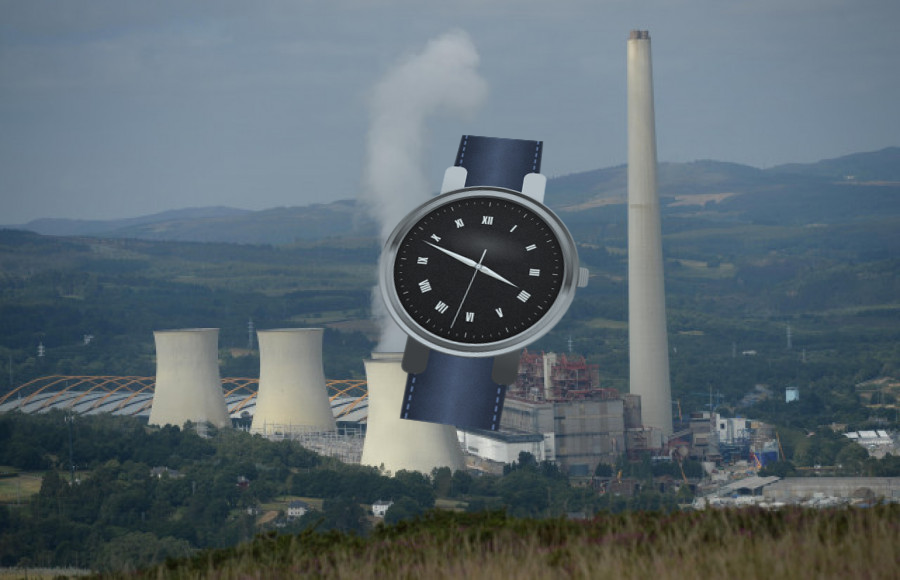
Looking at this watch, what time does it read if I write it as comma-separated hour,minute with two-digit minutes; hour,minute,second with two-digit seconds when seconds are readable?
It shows 3,48,32
